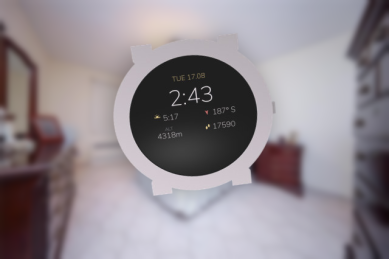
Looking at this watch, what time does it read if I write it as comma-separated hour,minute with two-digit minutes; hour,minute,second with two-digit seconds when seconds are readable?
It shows 2,43
